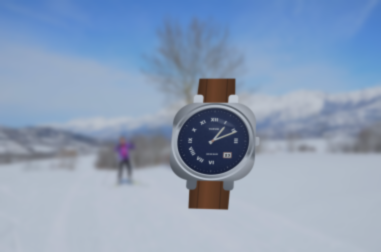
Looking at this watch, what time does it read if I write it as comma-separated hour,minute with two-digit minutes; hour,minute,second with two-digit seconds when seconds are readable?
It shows 1,11
